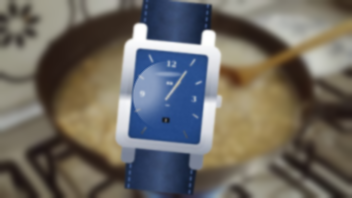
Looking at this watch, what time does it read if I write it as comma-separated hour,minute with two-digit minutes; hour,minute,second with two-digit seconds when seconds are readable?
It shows 1,05
